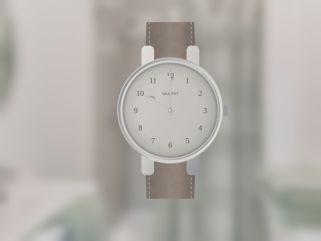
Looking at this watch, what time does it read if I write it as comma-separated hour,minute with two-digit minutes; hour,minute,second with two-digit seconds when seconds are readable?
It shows 10,00
